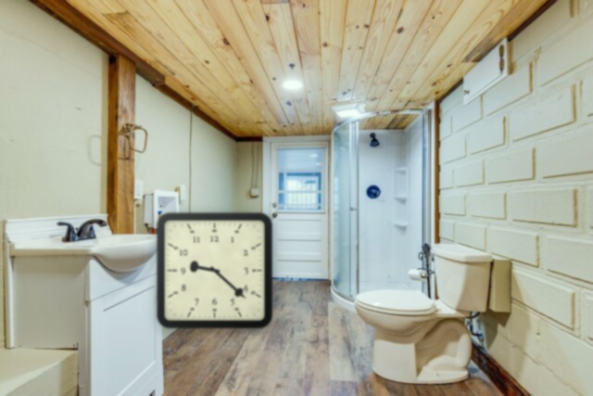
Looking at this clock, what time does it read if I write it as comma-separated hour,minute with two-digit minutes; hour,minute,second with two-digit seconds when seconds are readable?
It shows 9,22
